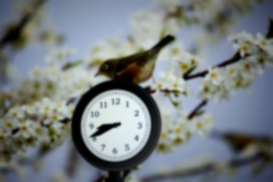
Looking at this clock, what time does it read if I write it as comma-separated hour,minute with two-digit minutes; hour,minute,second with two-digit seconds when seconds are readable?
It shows 8,41
